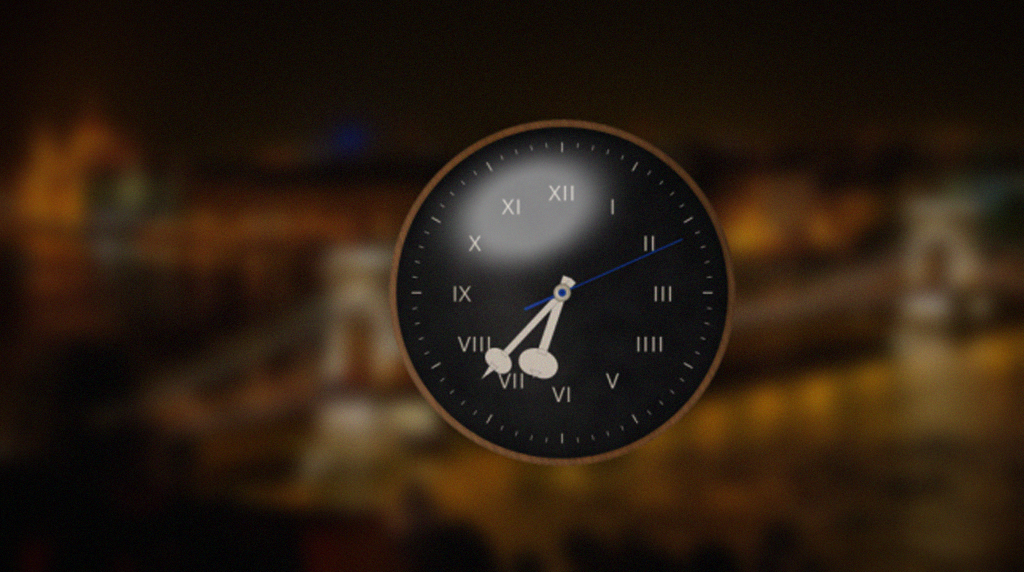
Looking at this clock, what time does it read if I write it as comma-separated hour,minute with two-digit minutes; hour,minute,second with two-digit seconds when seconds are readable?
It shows 6,37,11
